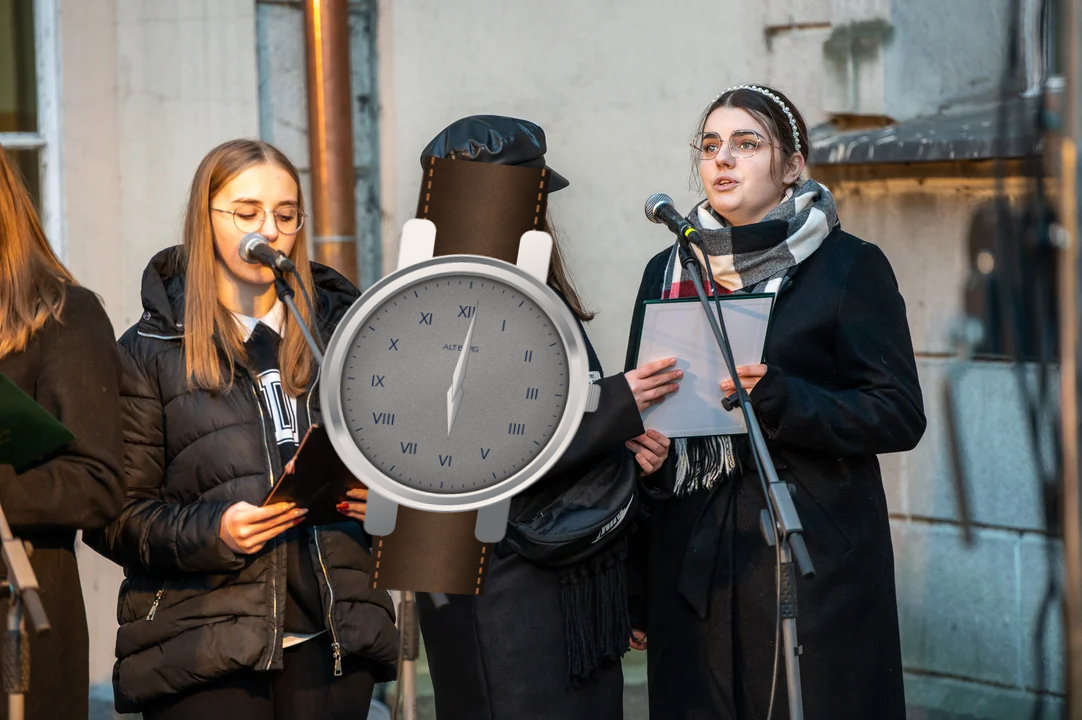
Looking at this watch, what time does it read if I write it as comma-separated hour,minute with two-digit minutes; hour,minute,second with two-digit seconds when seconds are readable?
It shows 6,01
